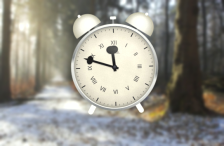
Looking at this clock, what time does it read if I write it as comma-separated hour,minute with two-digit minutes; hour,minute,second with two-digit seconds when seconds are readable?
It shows 11,48
